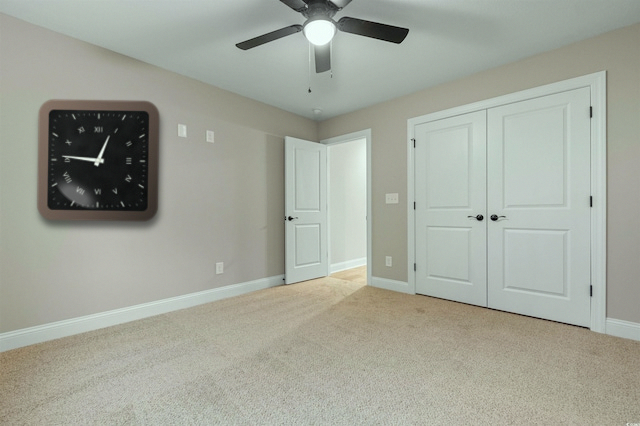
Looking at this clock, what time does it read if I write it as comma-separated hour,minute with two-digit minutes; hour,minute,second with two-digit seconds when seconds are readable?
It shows 12,46
